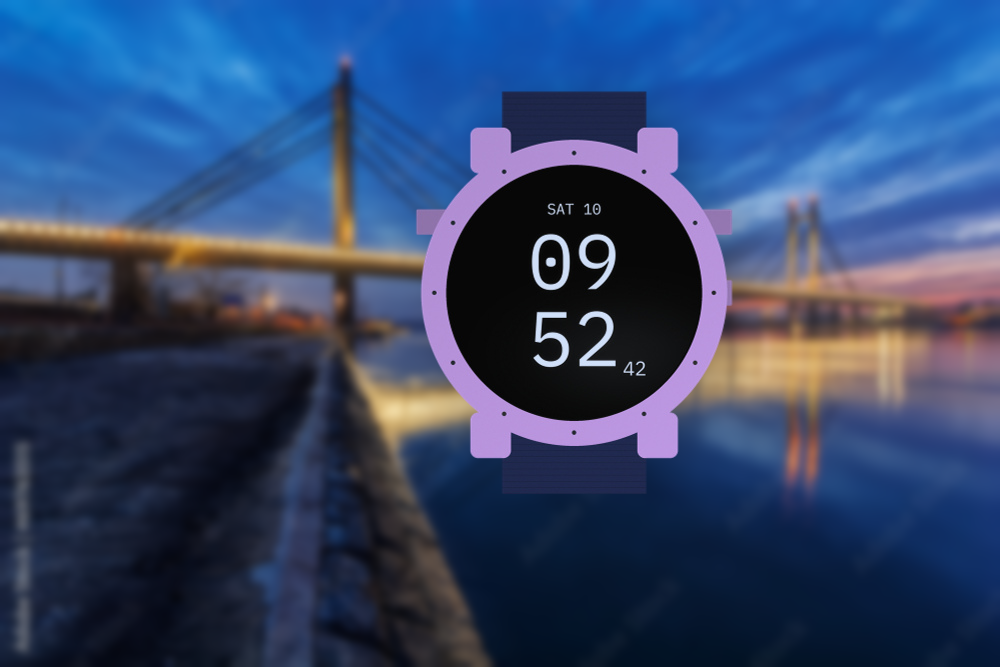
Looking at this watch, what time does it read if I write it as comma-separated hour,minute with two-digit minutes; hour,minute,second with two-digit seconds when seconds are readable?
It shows 9,52,42
